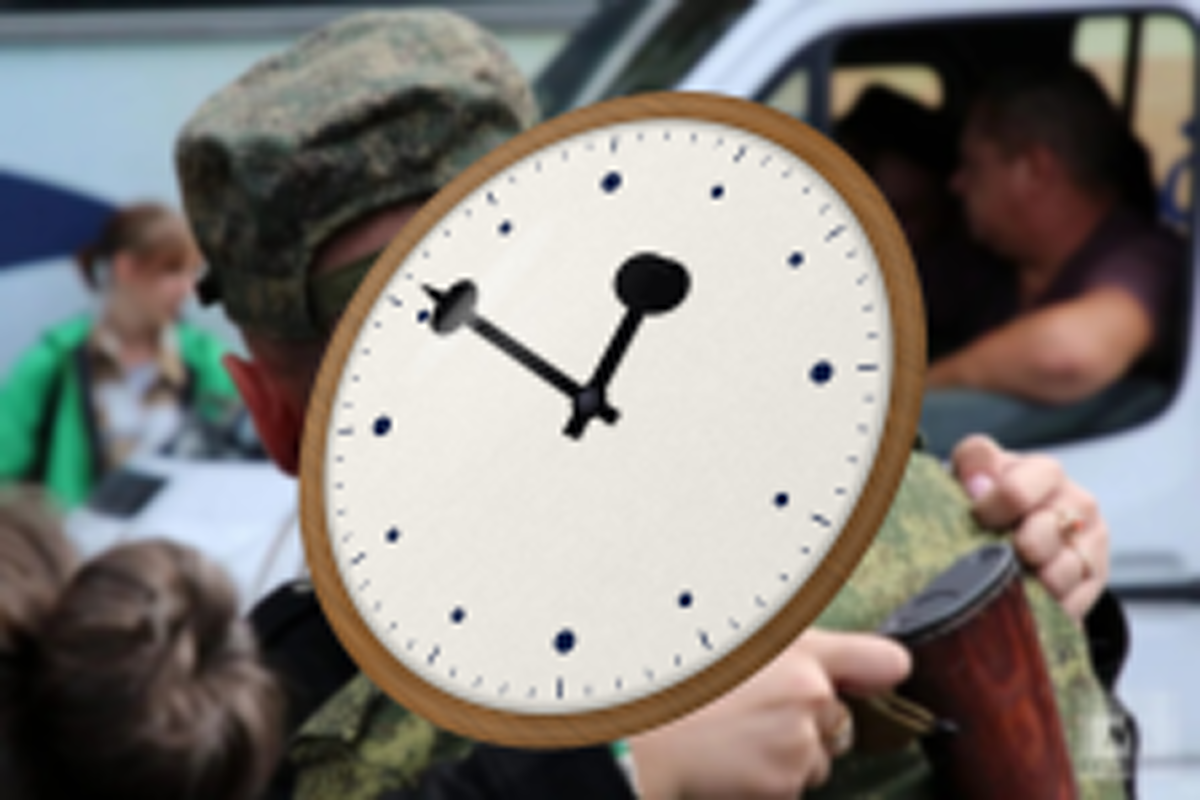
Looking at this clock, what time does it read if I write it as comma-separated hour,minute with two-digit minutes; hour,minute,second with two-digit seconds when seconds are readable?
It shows 12,51
